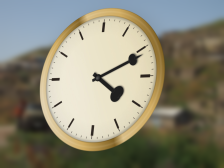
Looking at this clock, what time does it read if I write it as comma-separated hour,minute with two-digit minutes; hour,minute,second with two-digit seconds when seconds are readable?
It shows 4,11
